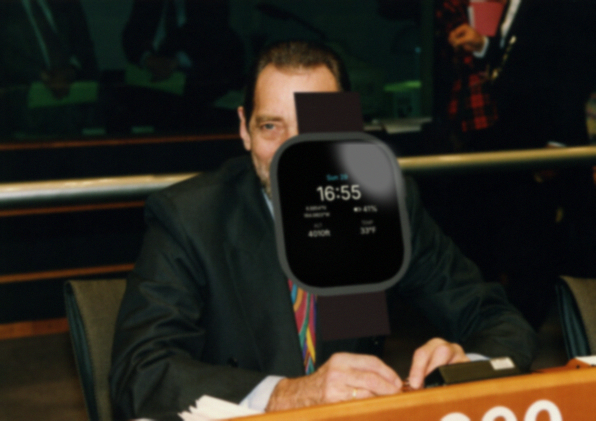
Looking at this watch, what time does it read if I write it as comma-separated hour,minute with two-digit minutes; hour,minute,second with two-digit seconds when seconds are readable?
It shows 16,55
